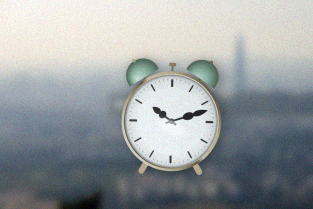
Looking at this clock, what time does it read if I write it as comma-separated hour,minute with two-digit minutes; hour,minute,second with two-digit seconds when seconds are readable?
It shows 10,12
